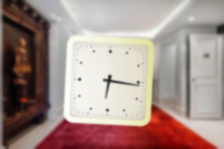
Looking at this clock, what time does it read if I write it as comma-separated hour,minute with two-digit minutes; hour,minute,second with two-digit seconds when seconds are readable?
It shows 6,16
